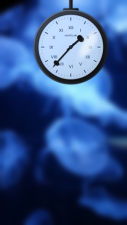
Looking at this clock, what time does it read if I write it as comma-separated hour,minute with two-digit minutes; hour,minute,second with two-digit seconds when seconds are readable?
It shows 1,37
